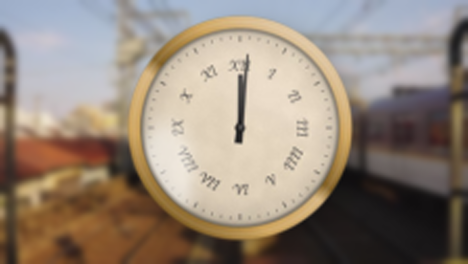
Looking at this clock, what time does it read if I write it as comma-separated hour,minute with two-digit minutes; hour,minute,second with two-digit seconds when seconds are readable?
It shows 12,01
